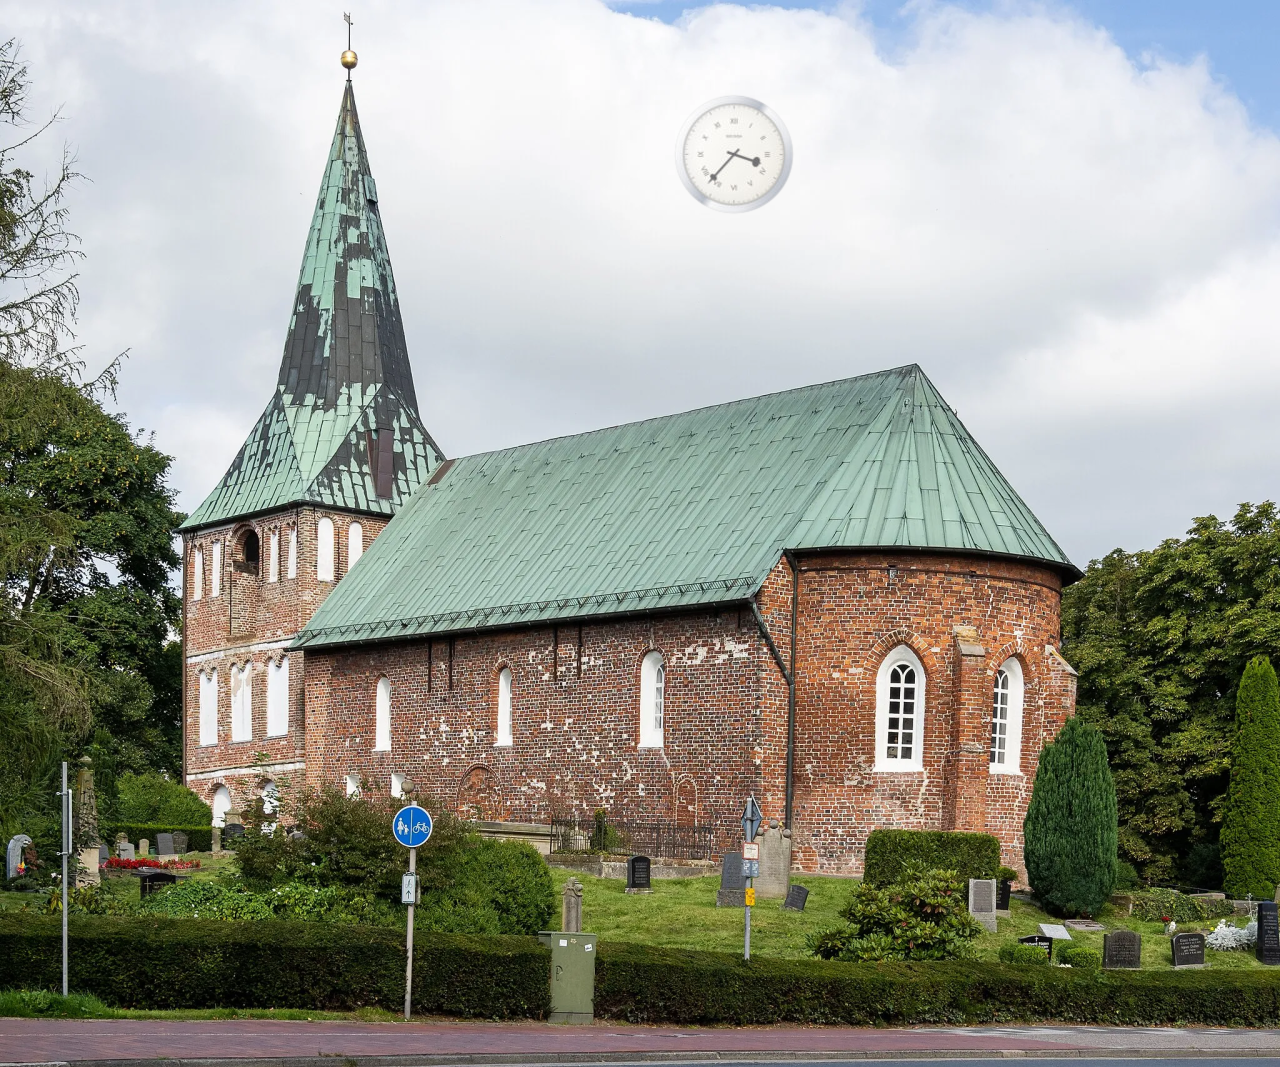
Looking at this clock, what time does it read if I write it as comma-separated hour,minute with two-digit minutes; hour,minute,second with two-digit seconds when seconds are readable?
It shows 3,37
